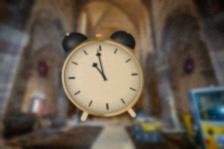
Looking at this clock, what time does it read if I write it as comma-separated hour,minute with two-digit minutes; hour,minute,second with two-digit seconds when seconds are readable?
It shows 10,59
